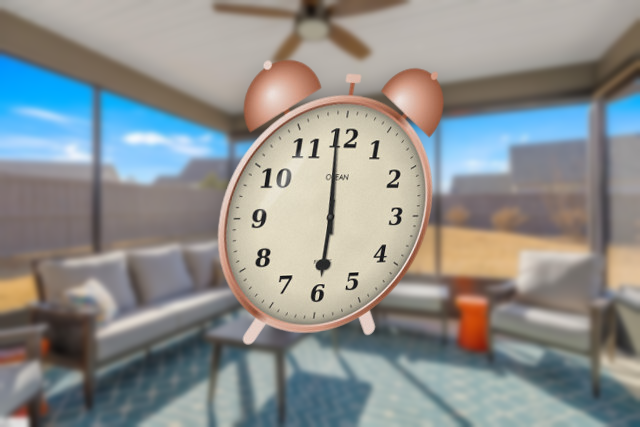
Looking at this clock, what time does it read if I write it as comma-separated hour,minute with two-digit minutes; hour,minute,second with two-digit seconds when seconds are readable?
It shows 5,59
